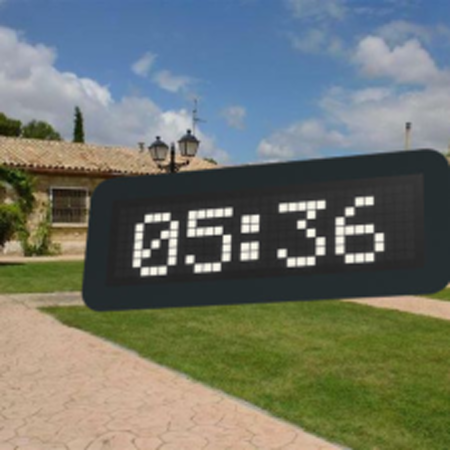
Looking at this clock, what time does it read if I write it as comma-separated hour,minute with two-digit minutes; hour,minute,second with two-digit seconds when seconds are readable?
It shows 5,36
